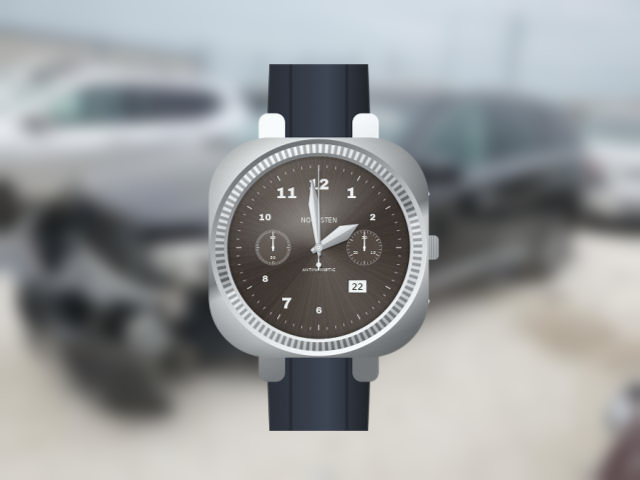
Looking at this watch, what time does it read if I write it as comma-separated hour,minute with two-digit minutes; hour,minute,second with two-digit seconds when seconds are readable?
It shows 1,59
